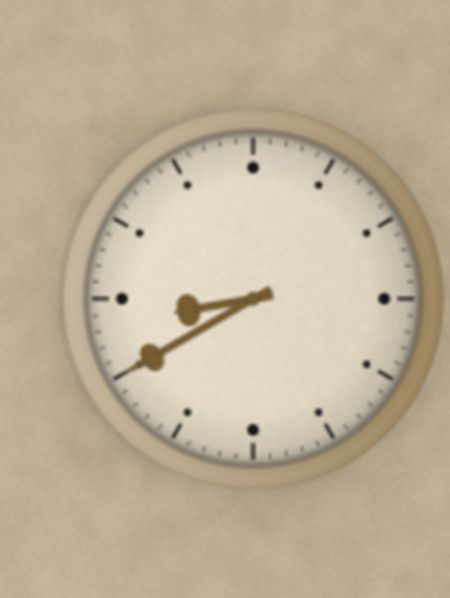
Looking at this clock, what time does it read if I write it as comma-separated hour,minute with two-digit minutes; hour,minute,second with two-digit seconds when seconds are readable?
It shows 8,40
